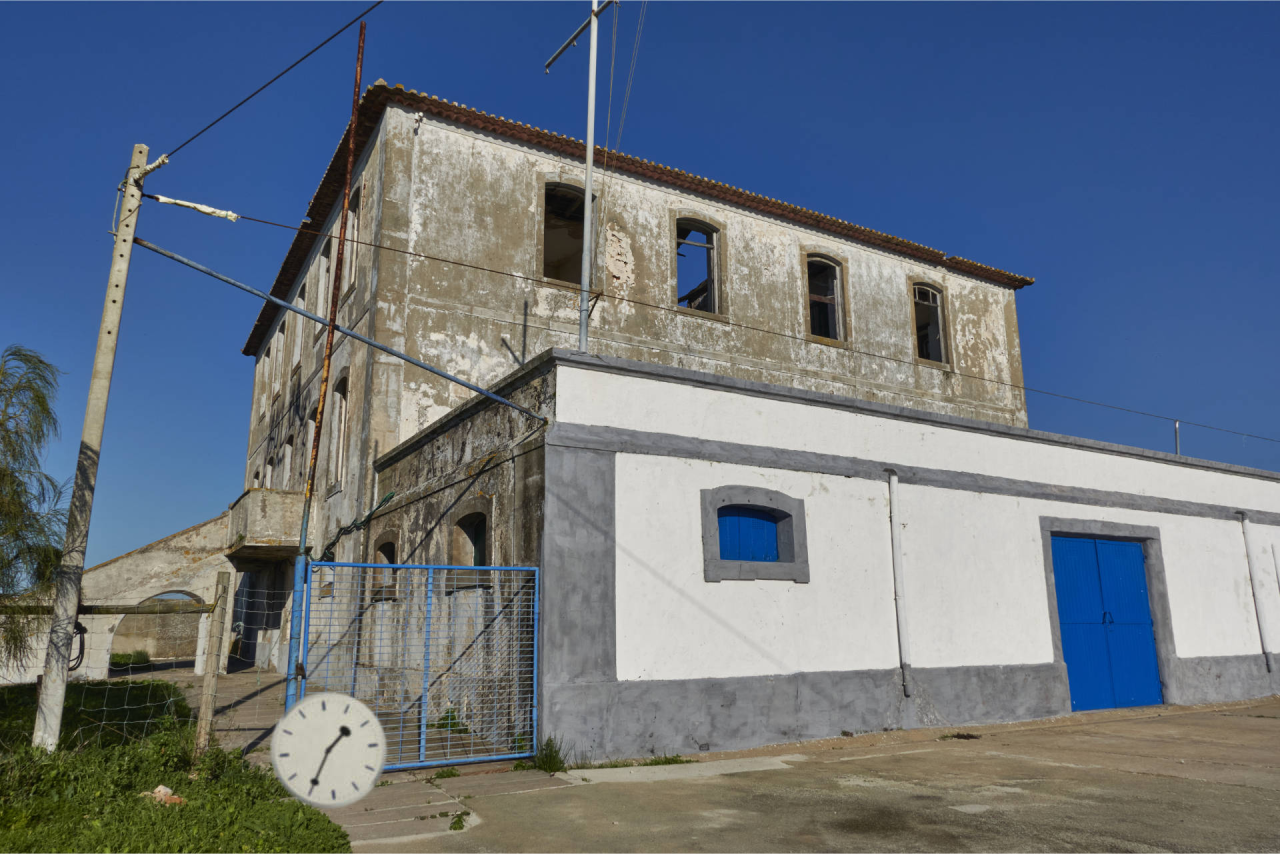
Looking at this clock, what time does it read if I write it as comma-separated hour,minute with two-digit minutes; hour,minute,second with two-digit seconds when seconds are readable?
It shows 1,35
